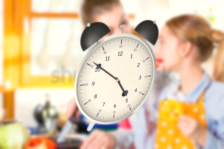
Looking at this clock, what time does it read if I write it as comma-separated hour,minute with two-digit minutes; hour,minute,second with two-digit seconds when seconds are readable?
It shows 4,51
